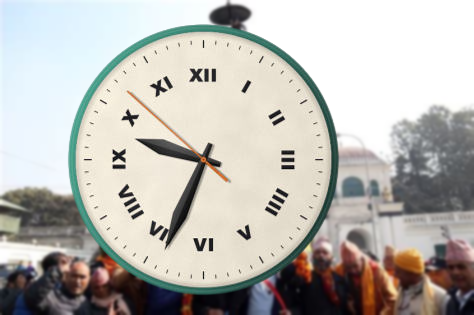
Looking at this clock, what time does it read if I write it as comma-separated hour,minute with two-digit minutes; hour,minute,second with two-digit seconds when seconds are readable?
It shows 9,33,52
